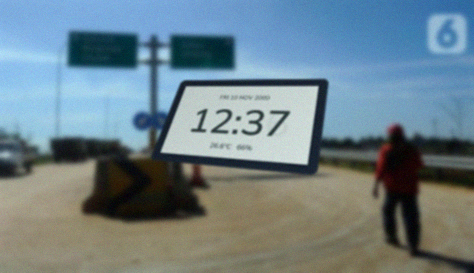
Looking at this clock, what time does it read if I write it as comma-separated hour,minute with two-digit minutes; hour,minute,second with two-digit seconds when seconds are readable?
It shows 12,37
